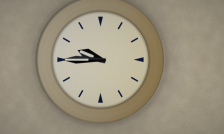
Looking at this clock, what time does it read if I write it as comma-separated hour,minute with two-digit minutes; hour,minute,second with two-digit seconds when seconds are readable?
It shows 9,45
